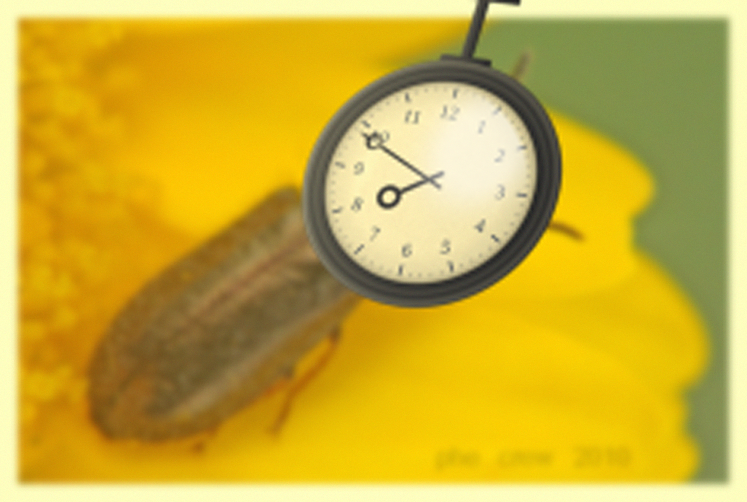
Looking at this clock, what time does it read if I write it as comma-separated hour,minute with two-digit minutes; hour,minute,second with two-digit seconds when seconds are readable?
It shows 7,49
